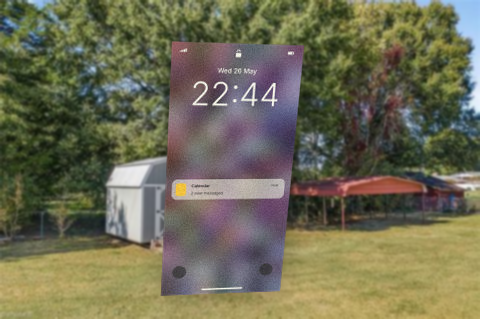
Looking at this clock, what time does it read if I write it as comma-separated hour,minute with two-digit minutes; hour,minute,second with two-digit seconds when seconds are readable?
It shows 22,44
